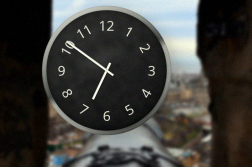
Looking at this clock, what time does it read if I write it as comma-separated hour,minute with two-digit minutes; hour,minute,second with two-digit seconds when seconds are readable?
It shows 6,51
